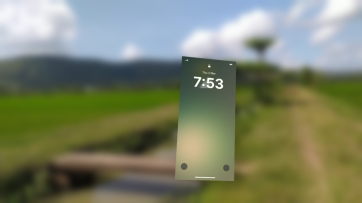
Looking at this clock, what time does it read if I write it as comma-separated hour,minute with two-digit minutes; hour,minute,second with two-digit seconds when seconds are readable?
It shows 7,53
